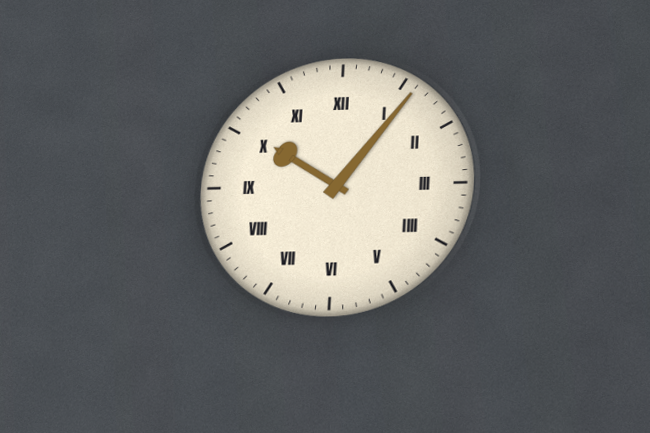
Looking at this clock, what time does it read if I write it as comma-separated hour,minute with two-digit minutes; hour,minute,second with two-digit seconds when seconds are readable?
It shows 10,06
